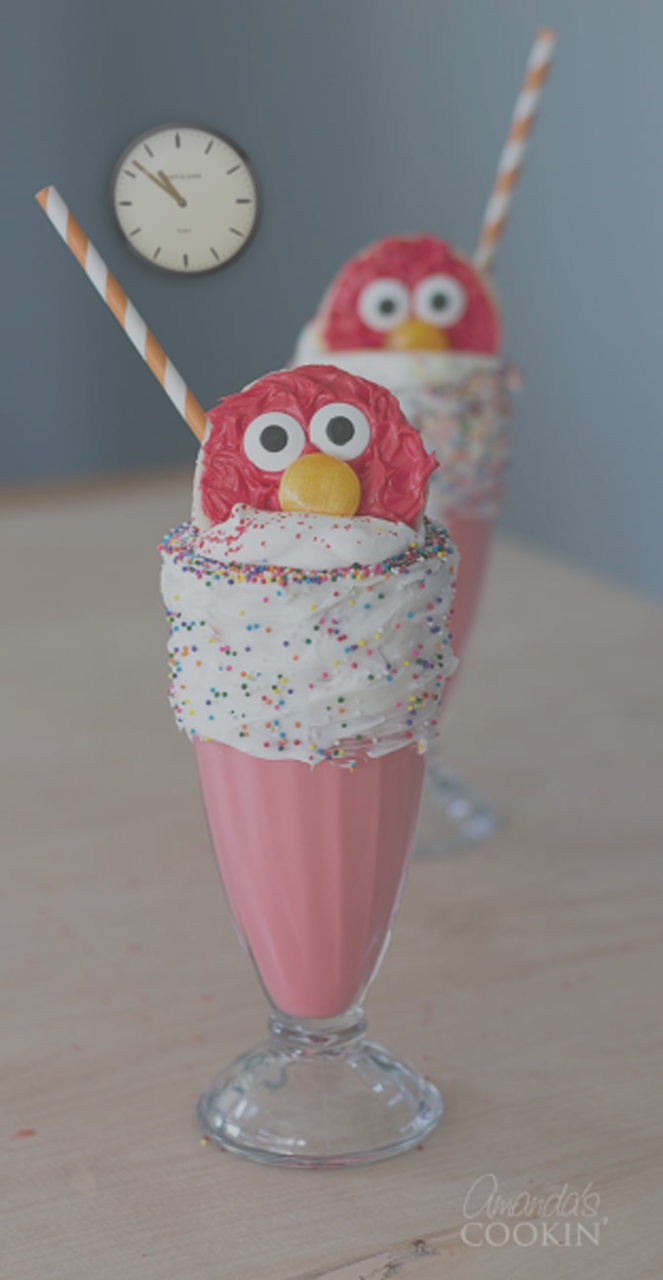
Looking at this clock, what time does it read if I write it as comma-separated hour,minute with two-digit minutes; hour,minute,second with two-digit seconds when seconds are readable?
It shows 10,52
